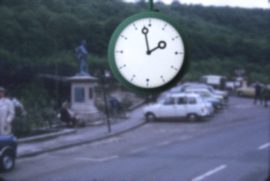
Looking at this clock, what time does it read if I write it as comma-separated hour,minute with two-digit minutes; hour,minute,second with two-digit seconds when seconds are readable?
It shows 1,58
